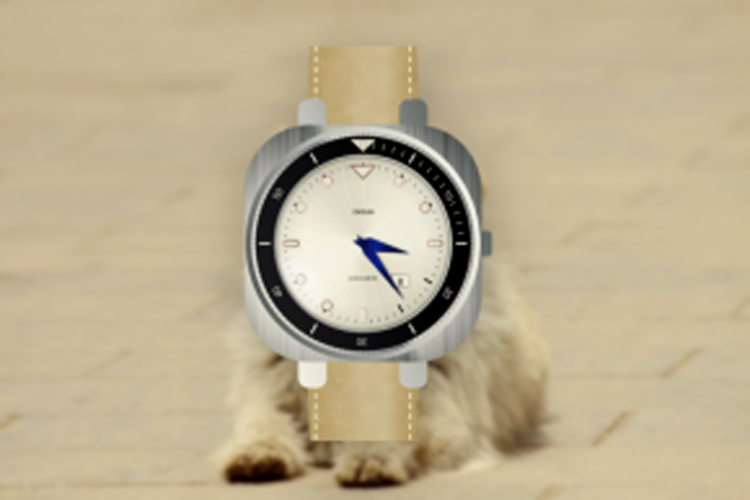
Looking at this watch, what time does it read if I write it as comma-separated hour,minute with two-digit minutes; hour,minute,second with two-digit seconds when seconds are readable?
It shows 3,24
